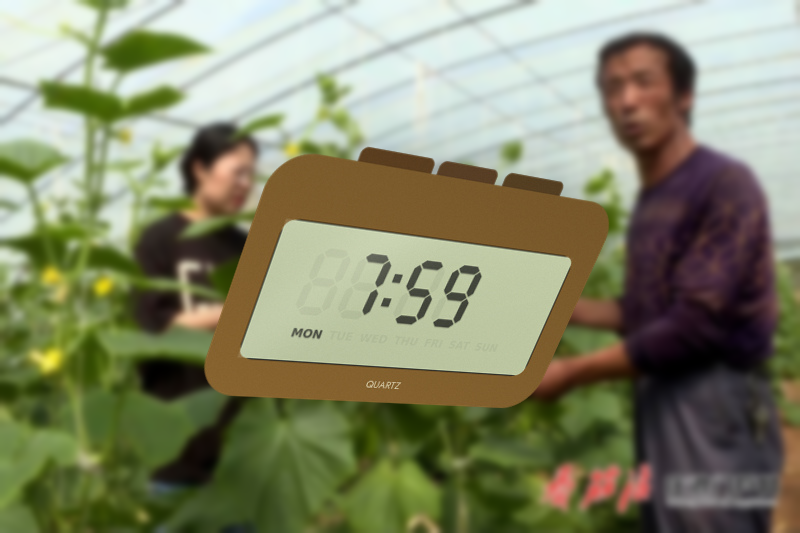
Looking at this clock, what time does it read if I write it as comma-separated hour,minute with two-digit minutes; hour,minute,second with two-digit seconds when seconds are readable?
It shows 7,59
